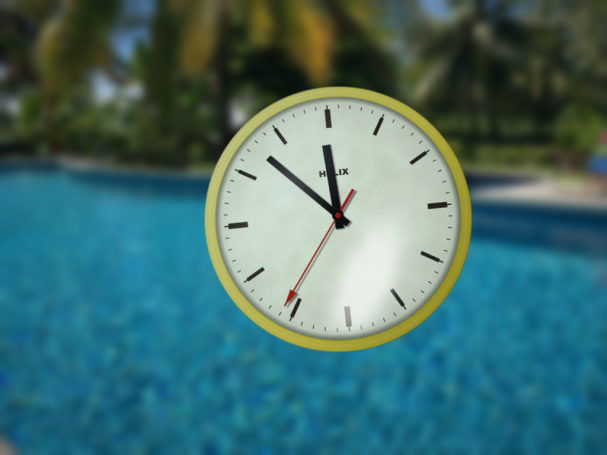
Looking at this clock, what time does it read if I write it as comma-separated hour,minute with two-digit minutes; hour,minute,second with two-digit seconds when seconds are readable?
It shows 11,52,36
